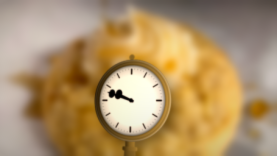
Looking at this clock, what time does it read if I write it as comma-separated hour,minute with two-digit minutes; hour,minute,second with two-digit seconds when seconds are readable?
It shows 9,48
